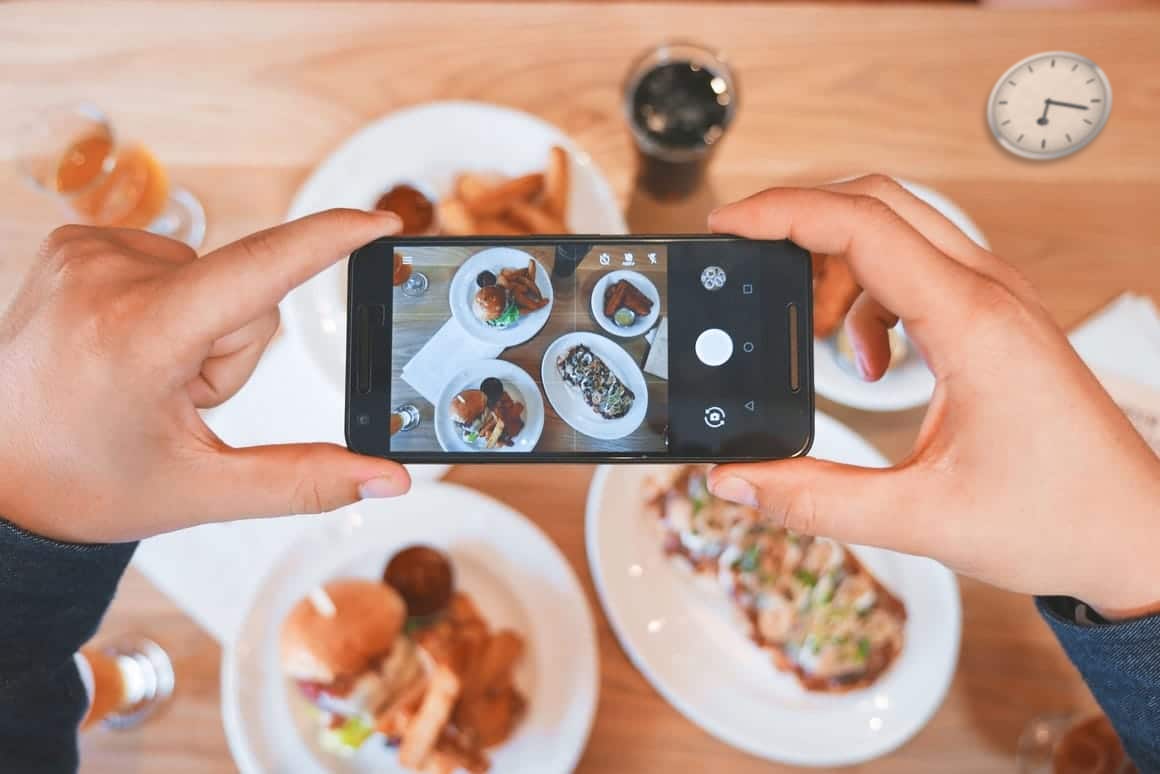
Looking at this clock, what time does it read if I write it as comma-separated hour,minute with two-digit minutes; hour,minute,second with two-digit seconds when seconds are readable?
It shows 6,17
